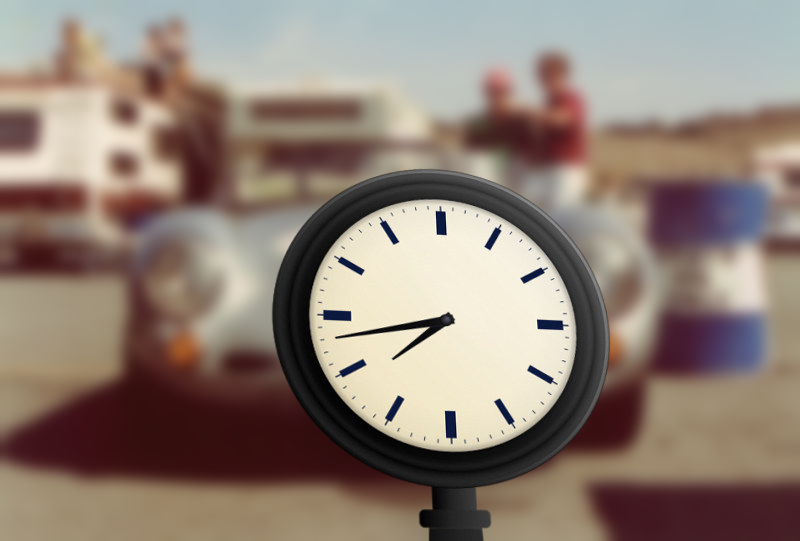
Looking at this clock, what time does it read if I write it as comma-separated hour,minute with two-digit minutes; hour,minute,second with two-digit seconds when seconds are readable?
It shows 7,43
